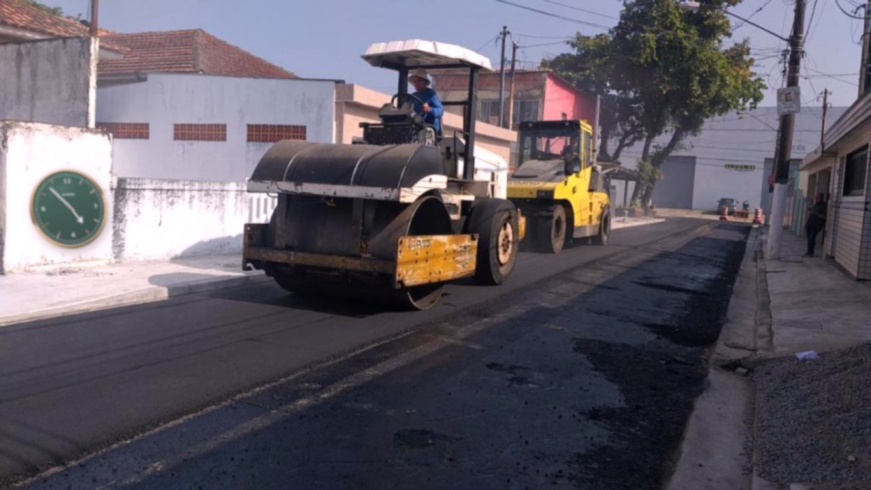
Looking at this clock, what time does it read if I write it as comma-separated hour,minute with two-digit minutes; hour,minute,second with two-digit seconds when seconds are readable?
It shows 4,53
